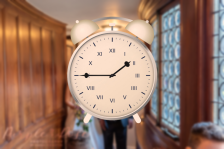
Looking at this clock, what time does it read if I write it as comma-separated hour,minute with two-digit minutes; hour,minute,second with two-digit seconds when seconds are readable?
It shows 1,45
